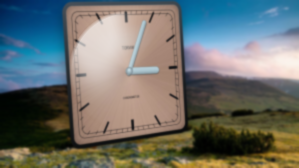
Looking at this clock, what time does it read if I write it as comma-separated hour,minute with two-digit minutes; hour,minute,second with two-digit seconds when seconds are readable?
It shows 3,04
